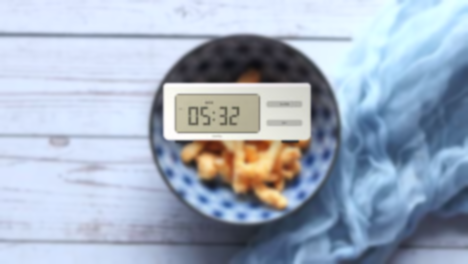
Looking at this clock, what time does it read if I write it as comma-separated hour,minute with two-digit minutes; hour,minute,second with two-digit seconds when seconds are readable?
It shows 5,32
